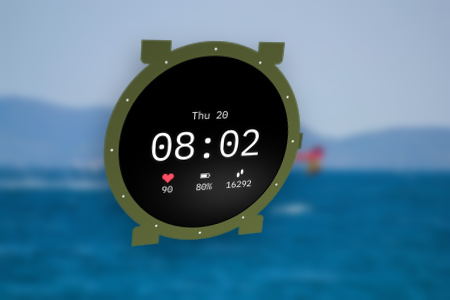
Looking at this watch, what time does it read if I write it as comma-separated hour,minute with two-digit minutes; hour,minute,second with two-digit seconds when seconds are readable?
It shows 8,02
